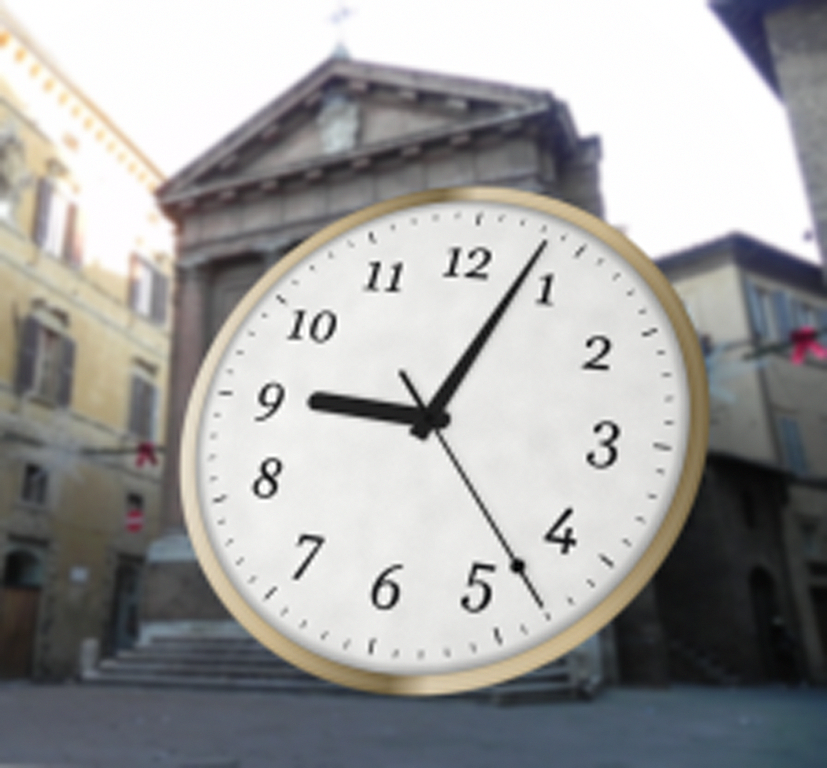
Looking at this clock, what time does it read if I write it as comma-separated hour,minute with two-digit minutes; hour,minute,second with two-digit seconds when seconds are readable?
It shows 9,03,23
